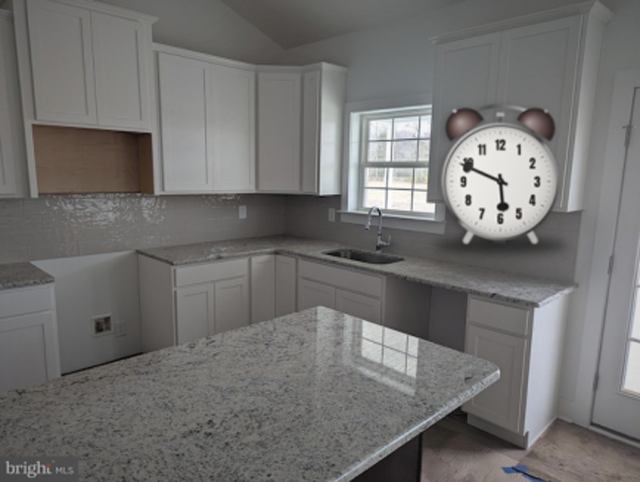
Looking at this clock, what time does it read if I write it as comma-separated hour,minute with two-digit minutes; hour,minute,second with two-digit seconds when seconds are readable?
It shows 5,49
